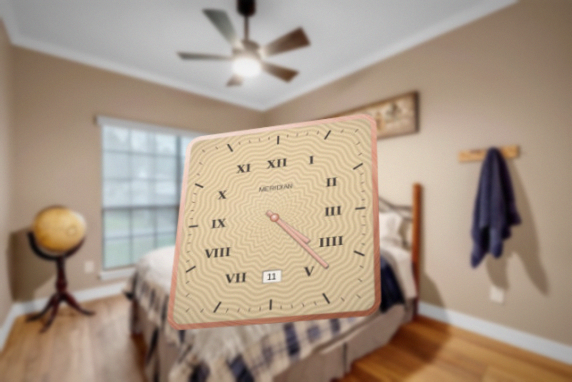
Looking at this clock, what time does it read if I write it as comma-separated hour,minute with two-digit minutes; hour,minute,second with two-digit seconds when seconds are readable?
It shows 4,23
